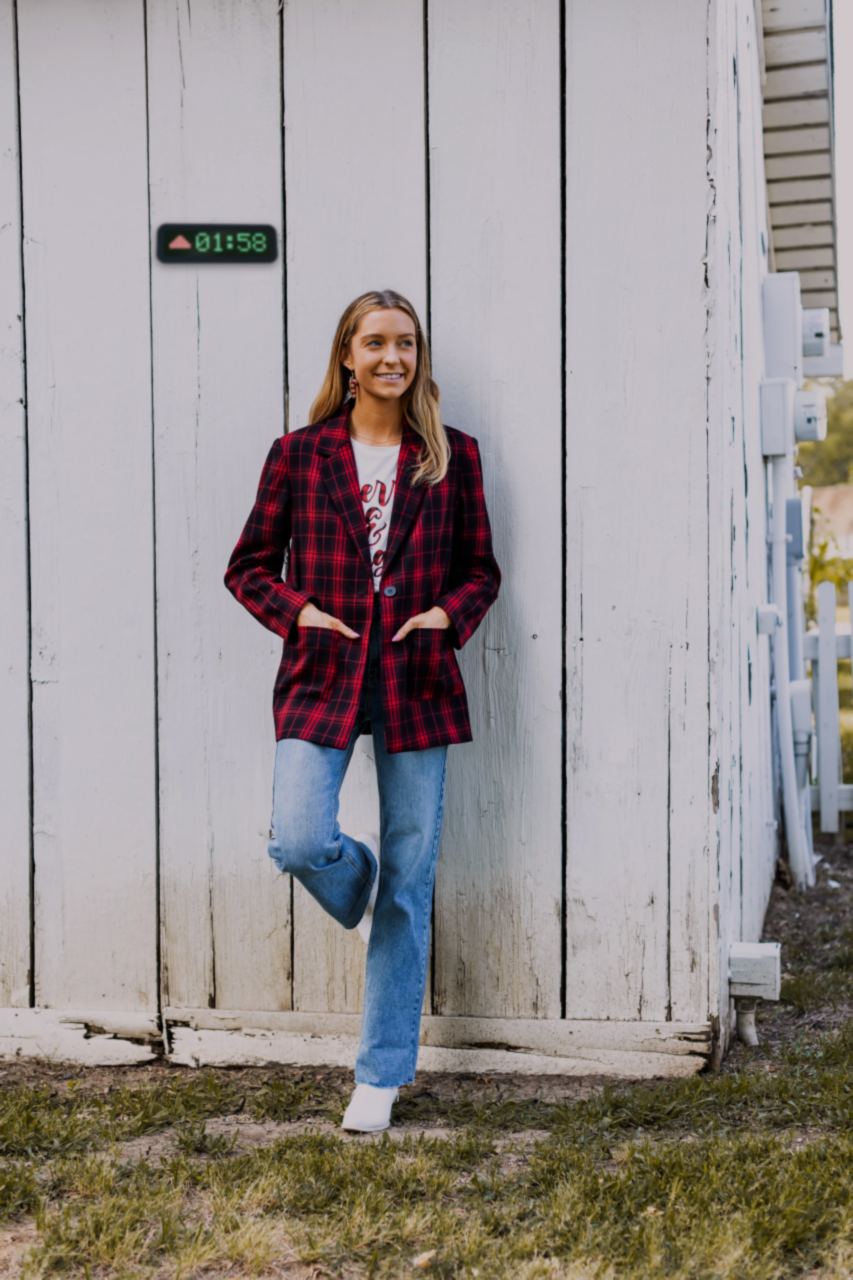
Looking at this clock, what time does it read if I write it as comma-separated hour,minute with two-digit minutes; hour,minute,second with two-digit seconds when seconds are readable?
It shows 1,58
